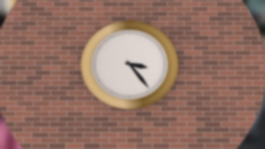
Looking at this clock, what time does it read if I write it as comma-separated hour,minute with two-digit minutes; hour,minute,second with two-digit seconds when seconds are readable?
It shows 3,24
